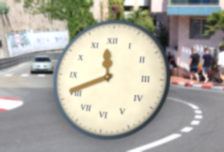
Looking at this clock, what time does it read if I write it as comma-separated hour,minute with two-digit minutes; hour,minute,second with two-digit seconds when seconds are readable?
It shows 11,41
